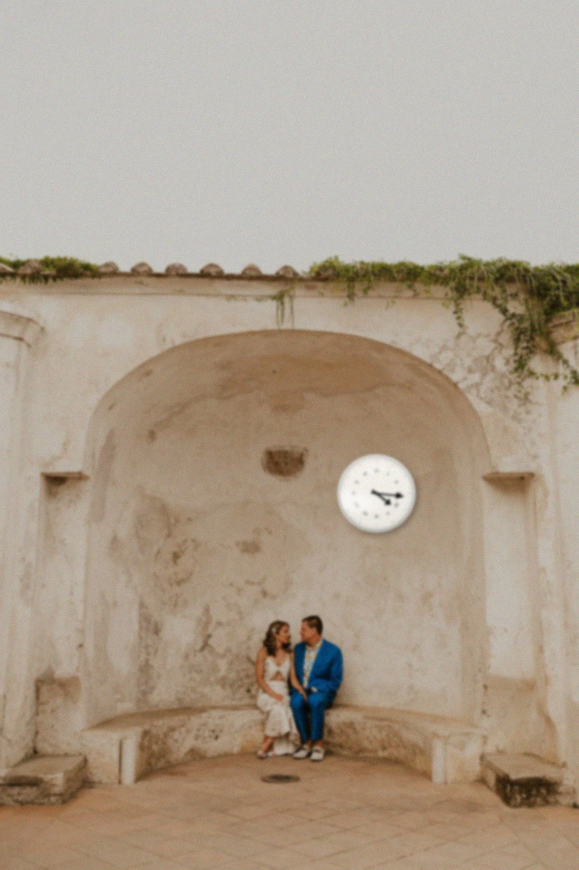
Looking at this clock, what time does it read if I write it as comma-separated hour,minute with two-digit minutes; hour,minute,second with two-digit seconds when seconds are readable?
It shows 4,16
